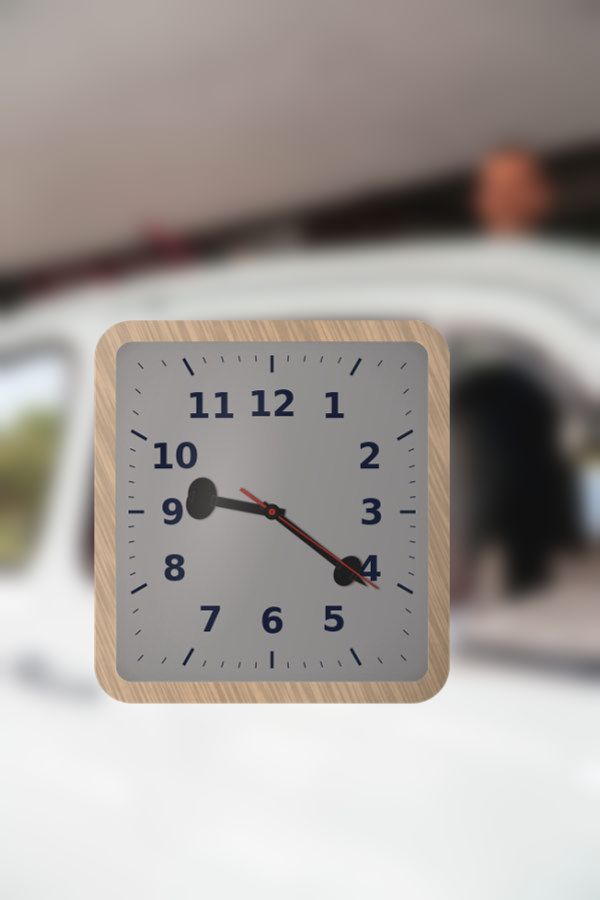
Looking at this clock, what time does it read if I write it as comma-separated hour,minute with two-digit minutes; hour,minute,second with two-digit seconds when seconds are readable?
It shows 9,21,21
